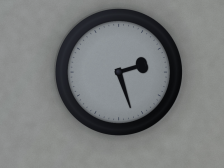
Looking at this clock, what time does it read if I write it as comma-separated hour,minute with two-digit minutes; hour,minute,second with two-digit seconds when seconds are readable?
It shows 2,27
